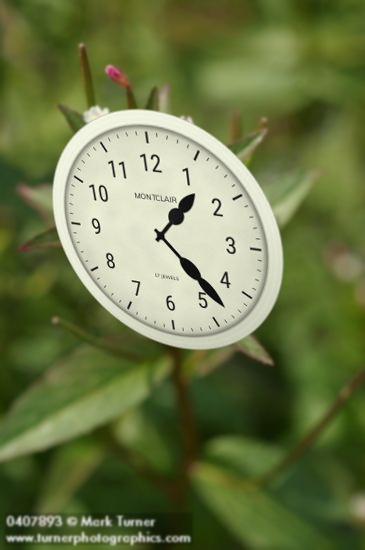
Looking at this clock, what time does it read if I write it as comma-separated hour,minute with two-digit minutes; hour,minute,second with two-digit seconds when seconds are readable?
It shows 1,23
